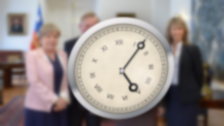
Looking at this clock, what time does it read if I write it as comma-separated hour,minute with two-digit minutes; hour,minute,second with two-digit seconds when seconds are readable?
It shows 5,07
